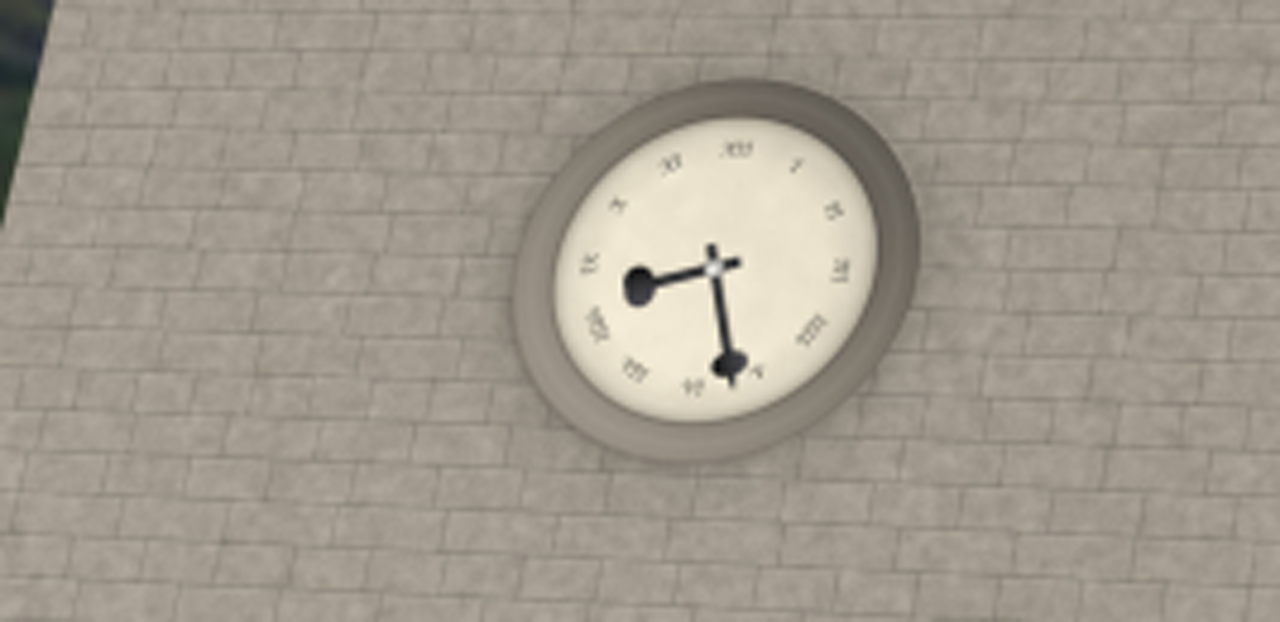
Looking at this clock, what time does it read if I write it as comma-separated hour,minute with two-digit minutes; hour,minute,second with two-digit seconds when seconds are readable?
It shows 8,27
